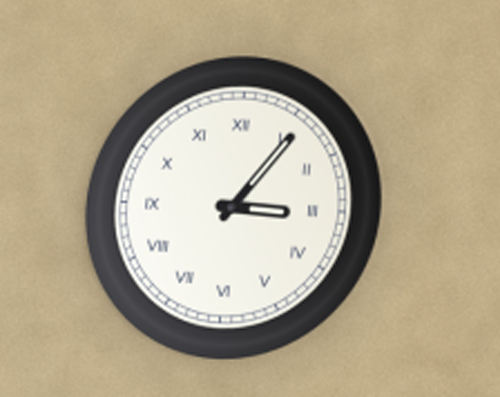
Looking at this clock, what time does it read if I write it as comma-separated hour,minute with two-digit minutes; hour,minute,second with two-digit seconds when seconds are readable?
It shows 3,06
